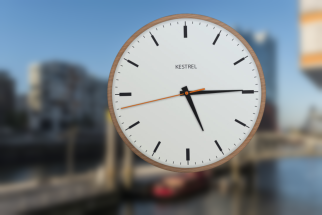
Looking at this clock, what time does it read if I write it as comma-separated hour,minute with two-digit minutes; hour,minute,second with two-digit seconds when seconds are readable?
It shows 5,14,43
